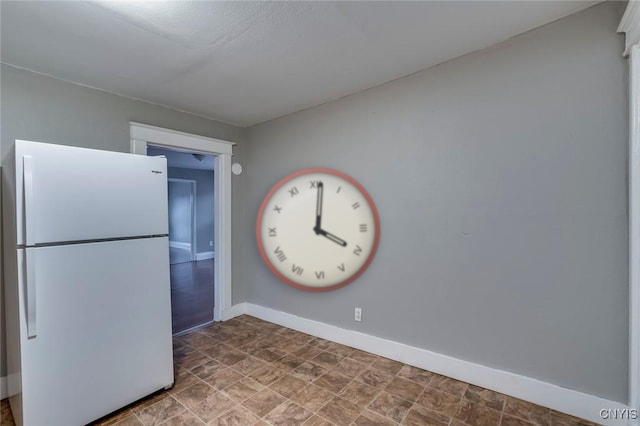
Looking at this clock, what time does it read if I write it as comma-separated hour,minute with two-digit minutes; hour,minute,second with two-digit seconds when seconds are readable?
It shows 4,01
